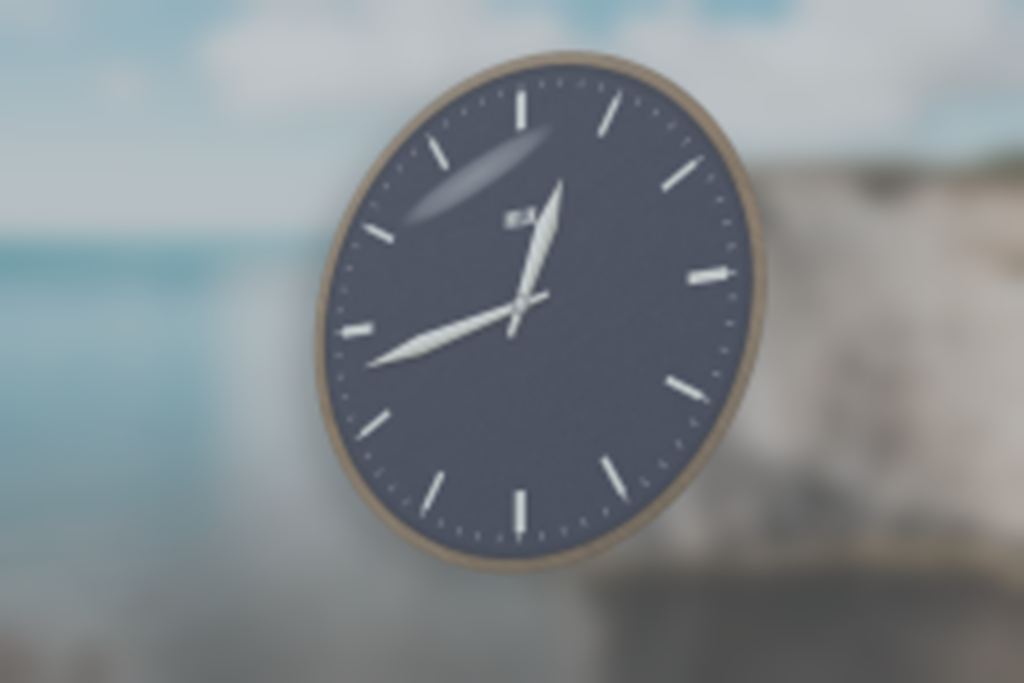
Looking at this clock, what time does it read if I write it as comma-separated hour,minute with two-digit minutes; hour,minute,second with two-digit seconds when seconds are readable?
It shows 12,43
